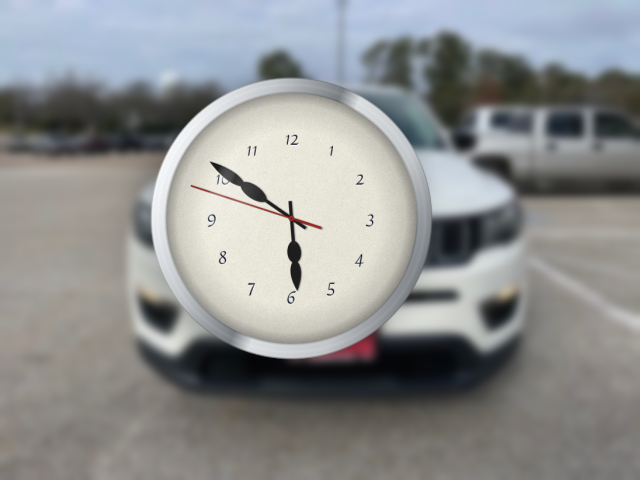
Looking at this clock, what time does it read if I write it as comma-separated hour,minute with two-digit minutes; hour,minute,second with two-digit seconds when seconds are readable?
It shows 5,50,48
